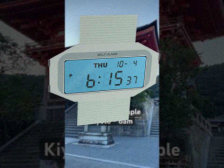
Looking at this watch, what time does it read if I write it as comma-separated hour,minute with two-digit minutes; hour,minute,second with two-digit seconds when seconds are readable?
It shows 6,15,37
